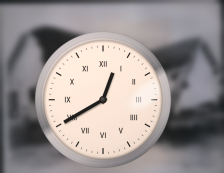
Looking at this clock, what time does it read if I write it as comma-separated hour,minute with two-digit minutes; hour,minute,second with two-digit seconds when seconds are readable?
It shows 12,40
